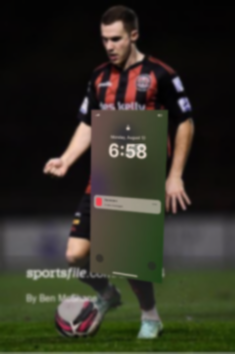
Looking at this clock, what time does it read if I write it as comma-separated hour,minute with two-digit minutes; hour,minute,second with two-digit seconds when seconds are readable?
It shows 6,58
